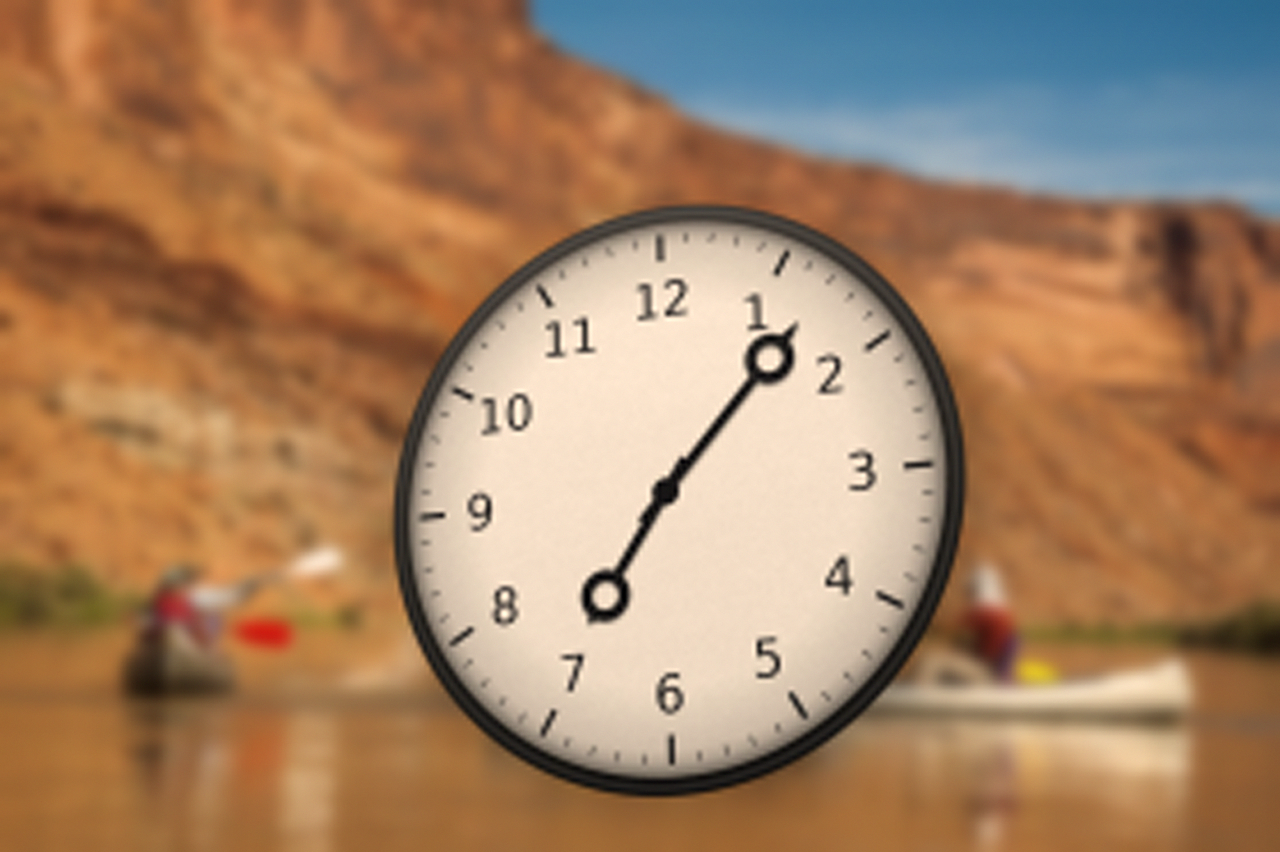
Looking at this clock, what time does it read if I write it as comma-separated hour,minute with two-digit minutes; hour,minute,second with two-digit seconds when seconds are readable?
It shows 7,07
